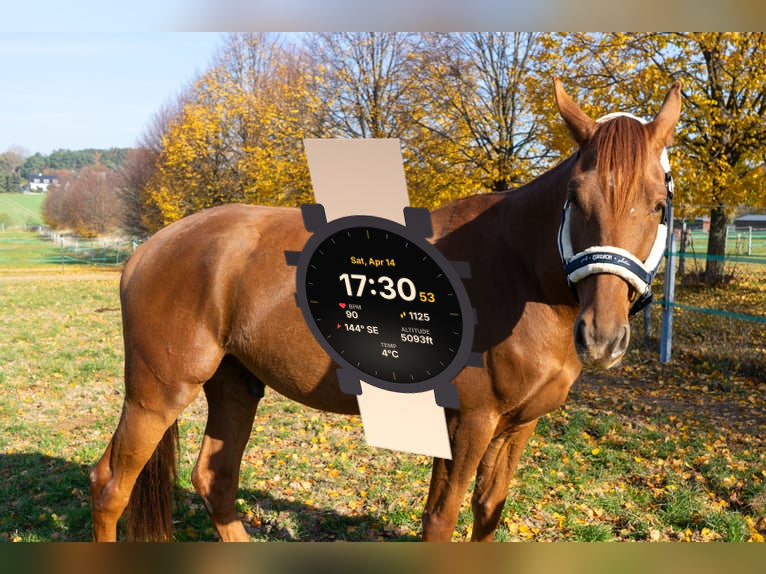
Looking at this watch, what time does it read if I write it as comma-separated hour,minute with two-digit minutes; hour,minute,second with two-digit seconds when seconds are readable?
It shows 17,30,53
